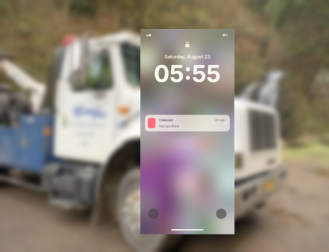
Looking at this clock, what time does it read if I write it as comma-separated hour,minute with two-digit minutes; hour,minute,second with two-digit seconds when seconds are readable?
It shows 5,55
